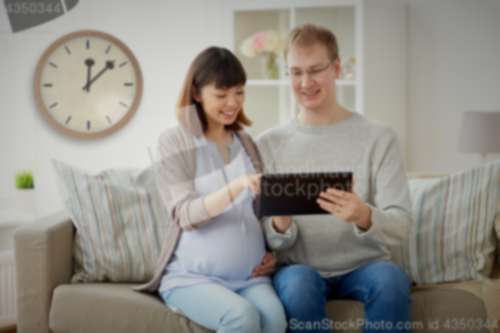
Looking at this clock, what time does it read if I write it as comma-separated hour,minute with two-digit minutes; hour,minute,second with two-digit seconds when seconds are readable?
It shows 12,08
